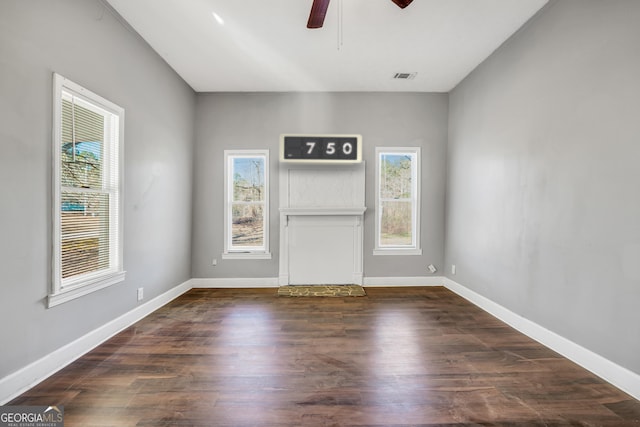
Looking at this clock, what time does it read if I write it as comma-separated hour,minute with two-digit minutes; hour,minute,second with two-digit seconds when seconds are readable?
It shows 7,50
